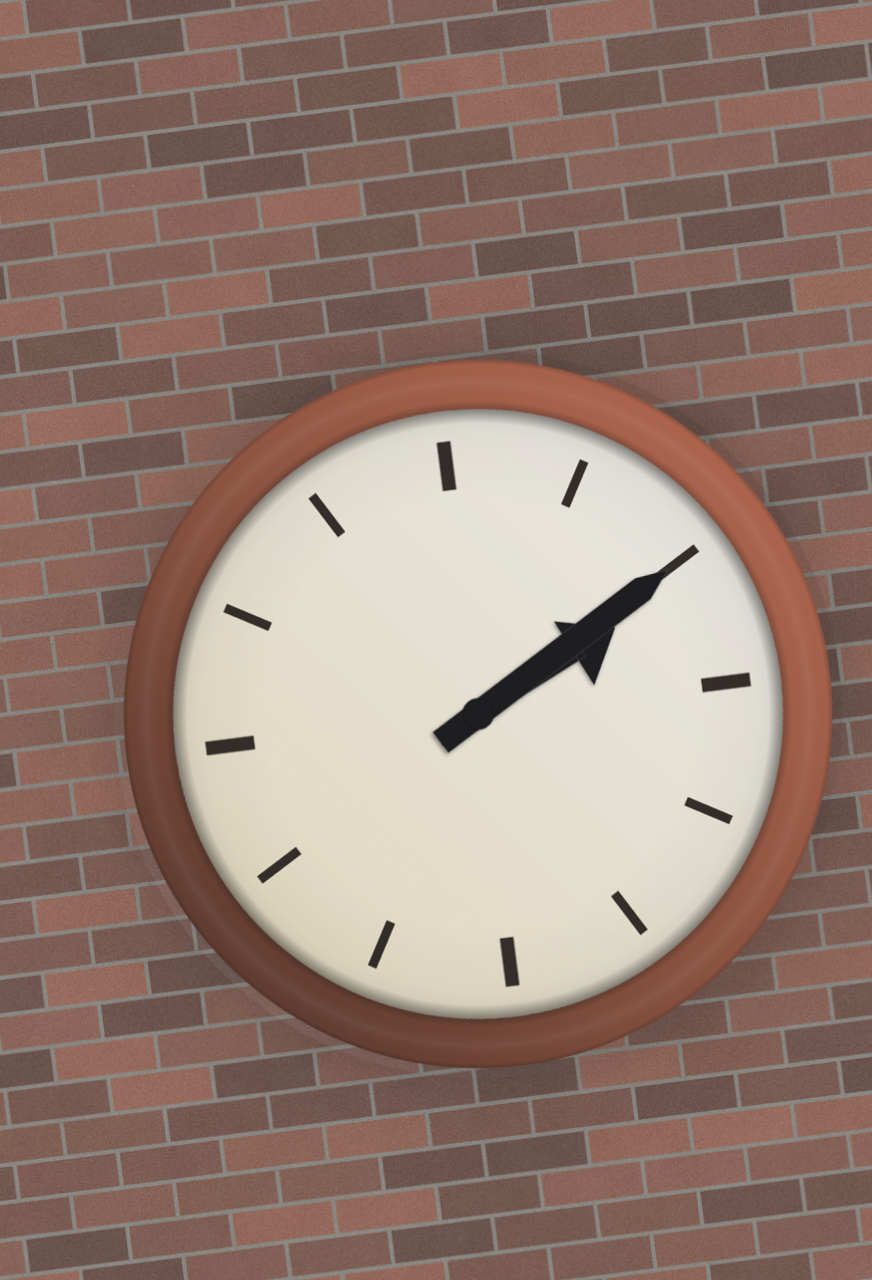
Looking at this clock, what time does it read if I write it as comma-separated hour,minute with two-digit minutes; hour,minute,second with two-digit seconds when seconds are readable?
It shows 2,10
